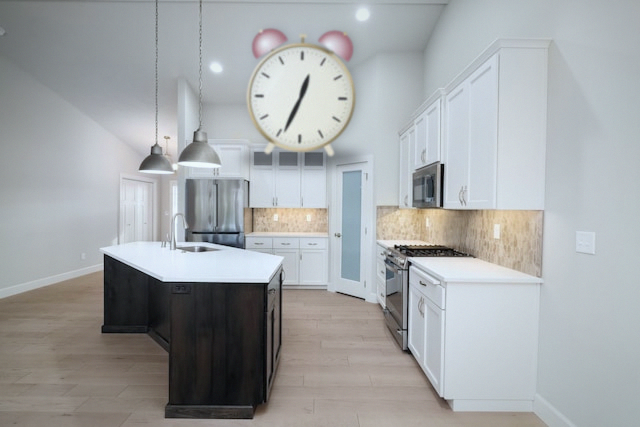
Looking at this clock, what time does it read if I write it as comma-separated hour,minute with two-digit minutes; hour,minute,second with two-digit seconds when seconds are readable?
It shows 12,34
